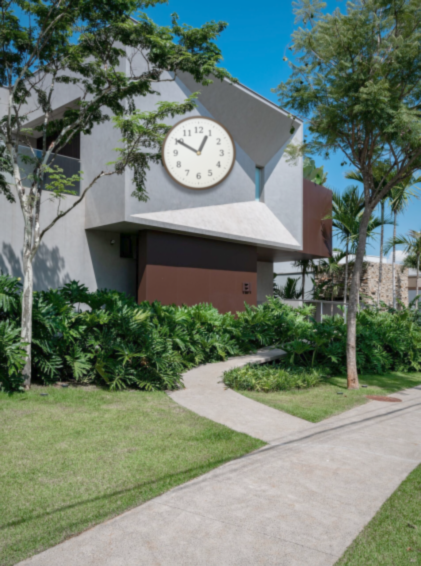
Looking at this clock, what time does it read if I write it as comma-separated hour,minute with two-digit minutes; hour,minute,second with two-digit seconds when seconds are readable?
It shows 12,50
